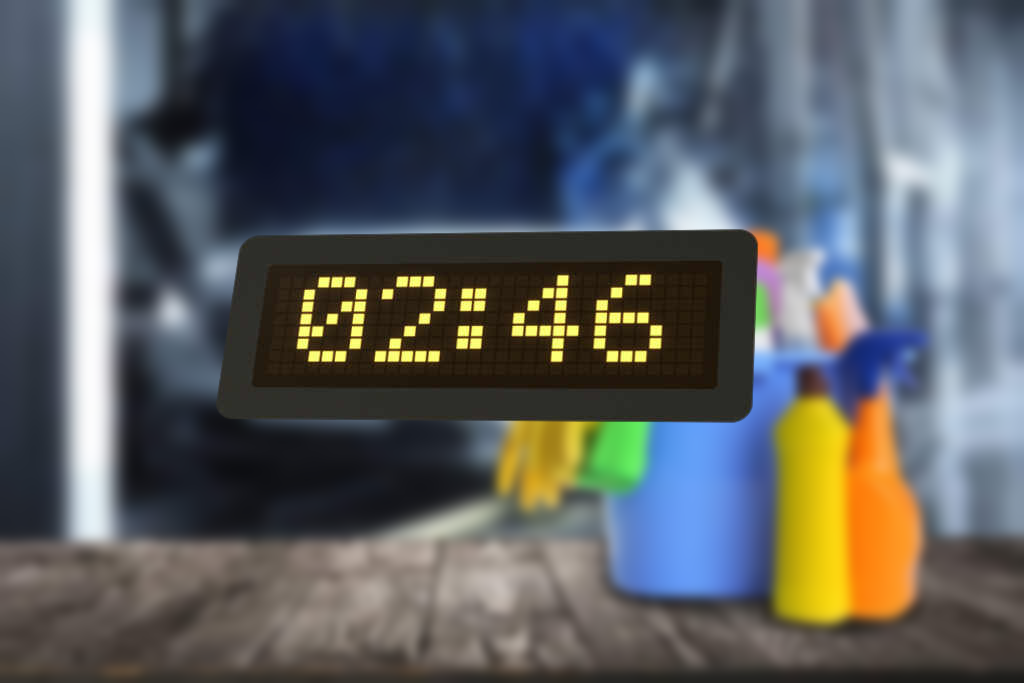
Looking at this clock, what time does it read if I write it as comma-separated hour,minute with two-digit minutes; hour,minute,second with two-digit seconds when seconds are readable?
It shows 2,46
